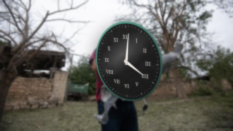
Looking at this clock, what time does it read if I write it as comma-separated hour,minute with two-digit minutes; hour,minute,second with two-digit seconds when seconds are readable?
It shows 4,01
